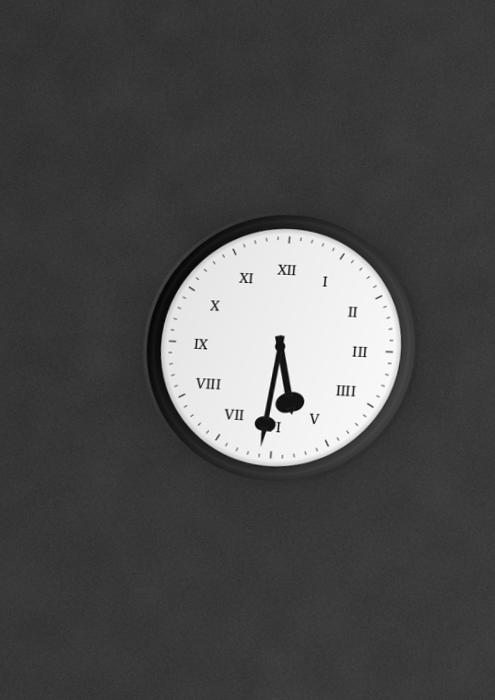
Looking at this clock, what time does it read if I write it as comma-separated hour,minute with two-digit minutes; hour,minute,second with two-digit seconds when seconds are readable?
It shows 5,31
